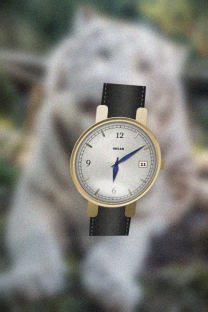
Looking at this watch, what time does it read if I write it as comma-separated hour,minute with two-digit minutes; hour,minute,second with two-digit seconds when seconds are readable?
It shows 6,09
